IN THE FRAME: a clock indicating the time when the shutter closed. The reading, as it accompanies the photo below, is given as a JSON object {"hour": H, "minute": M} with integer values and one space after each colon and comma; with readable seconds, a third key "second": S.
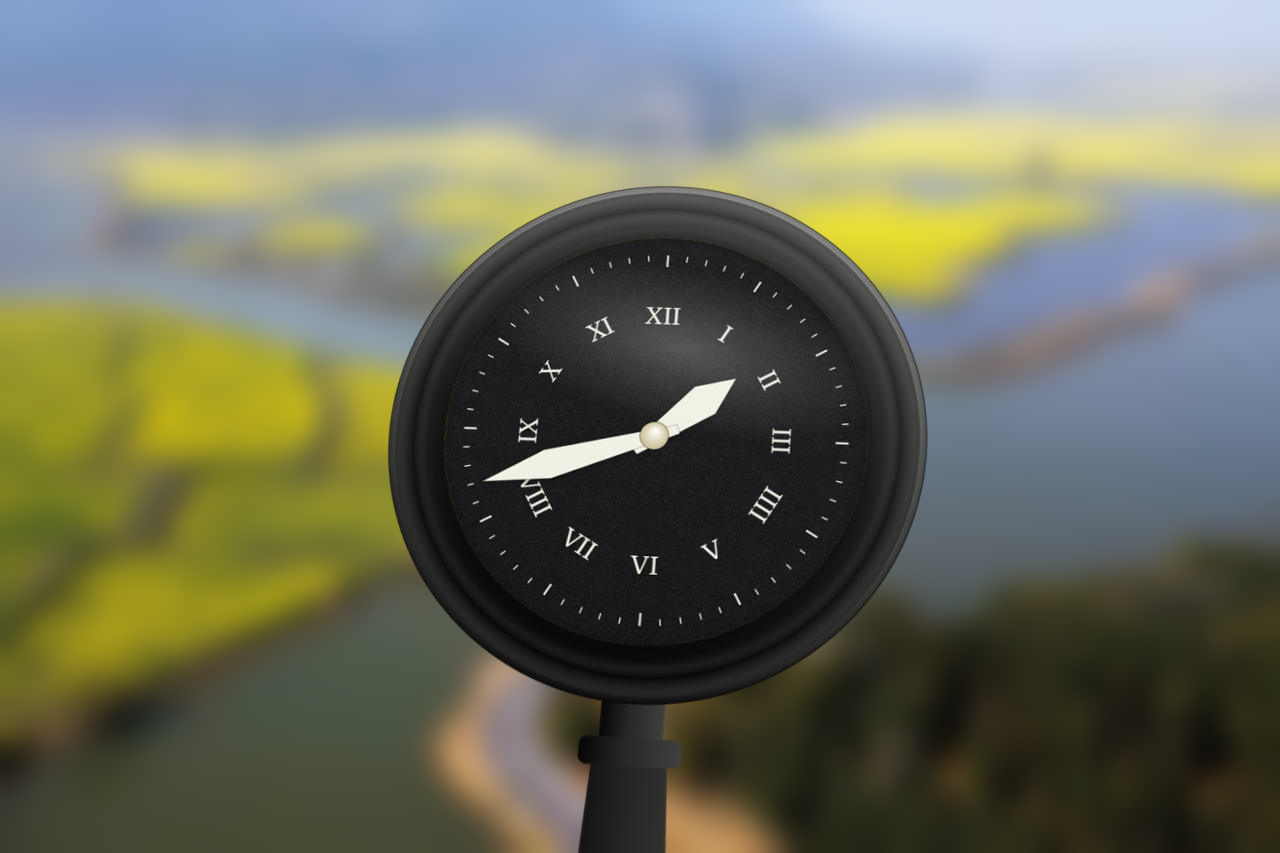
{"hour": 1, "minute": 42}
